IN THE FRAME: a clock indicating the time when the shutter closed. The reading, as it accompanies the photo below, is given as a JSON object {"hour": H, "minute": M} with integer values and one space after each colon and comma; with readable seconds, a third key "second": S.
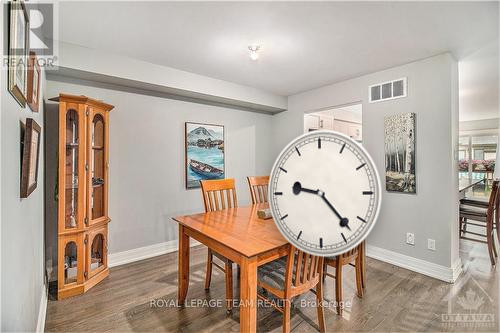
{"hour": 9, "minute": 23}
